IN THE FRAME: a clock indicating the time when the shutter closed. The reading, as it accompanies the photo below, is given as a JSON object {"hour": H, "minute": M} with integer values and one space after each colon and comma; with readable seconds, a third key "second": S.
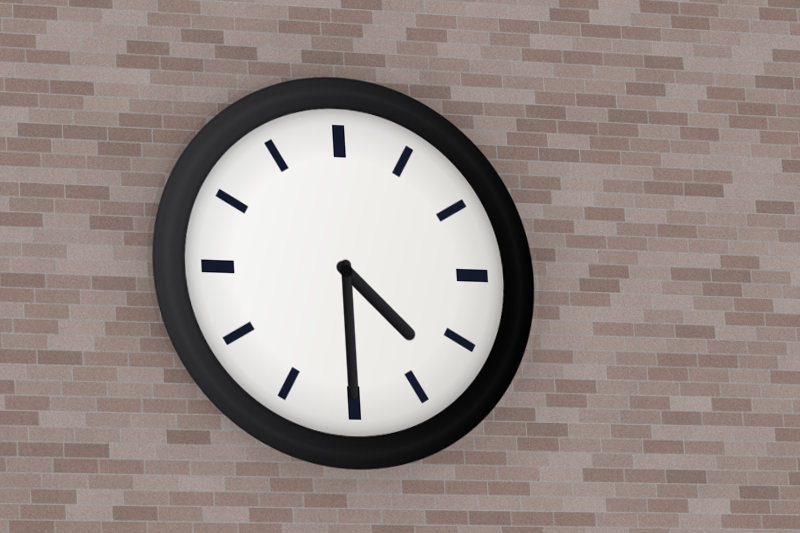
{"hour": 4, "minute": 30}
